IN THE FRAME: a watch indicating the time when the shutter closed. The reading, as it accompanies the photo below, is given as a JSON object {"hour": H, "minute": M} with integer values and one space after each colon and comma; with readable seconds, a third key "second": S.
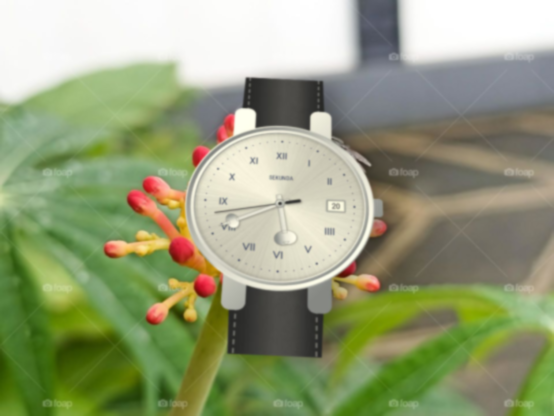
{"hour": 5, "minute": 40, "second": 43}
